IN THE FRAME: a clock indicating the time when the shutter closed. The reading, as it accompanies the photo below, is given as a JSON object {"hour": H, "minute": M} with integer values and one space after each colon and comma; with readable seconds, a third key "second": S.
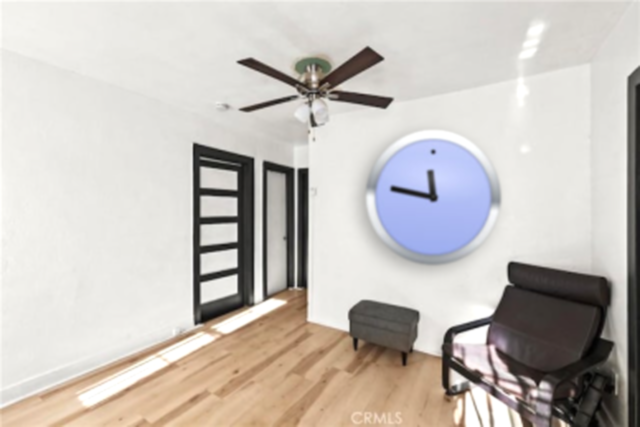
{"hour": 11, "minute": 47}
